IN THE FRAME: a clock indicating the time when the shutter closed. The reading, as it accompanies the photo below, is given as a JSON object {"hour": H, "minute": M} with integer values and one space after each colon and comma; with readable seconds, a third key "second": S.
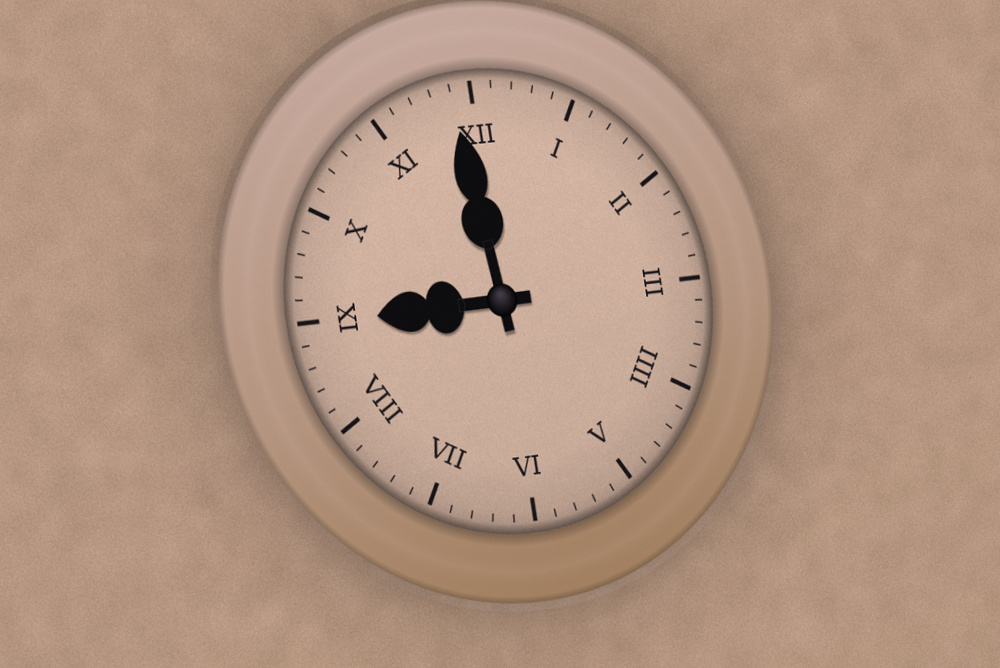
{"hour": 8, "minute": 59}
